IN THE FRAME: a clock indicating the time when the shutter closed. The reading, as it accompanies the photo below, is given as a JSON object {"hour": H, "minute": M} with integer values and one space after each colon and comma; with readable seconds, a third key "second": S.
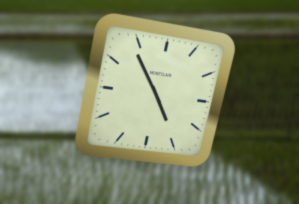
{"hour": 4, "minute": 54}
